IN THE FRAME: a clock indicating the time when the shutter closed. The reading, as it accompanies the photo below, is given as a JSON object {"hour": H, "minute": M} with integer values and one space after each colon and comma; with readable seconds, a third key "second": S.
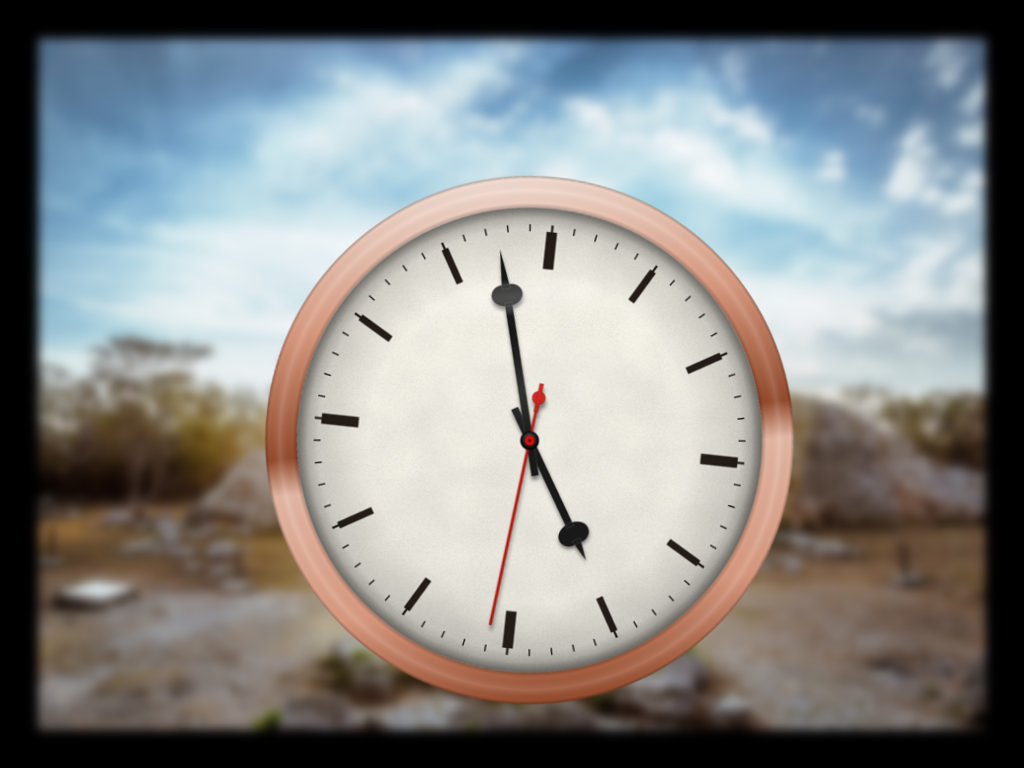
{"hour": 4, "minute": 57, "second": 31}
